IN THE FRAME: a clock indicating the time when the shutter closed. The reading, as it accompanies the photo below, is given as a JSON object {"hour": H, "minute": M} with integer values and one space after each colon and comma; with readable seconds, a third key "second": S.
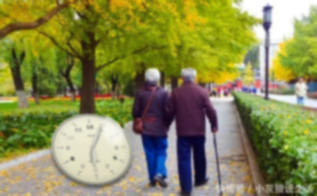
{"hour": 6, "minute": 4}
